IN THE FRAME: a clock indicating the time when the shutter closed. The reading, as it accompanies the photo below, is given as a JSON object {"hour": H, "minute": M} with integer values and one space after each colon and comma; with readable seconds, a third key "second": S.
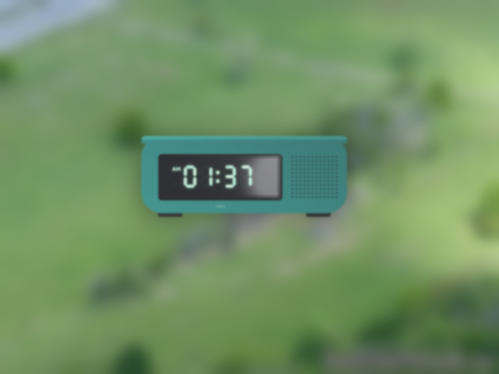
{"hour": 1, "minute": 37}
